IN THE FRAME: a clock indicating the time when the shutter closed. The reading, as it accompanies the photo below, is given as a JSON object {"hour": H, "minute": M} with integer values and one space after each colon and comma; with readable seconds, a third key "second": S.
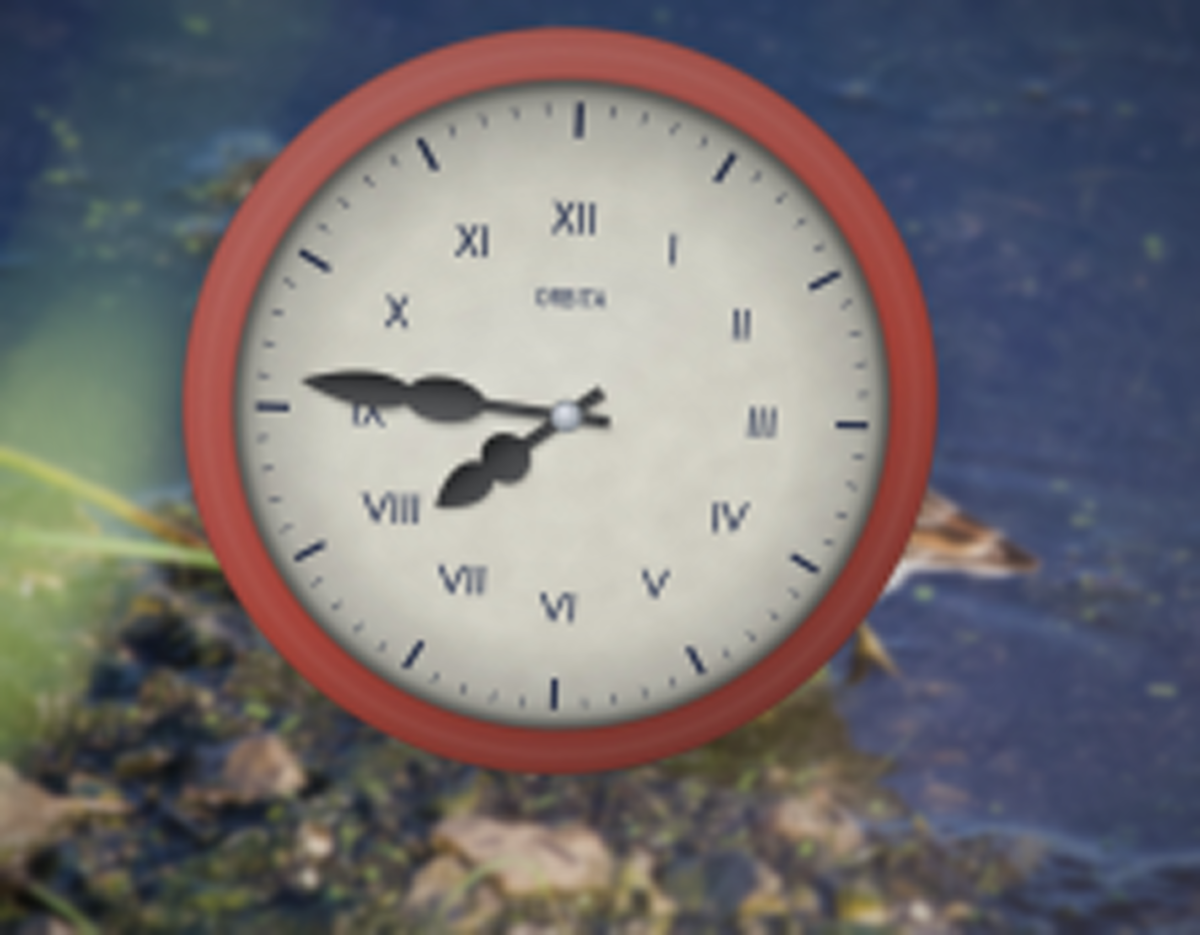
{"hour": 7, "minute": 46}
